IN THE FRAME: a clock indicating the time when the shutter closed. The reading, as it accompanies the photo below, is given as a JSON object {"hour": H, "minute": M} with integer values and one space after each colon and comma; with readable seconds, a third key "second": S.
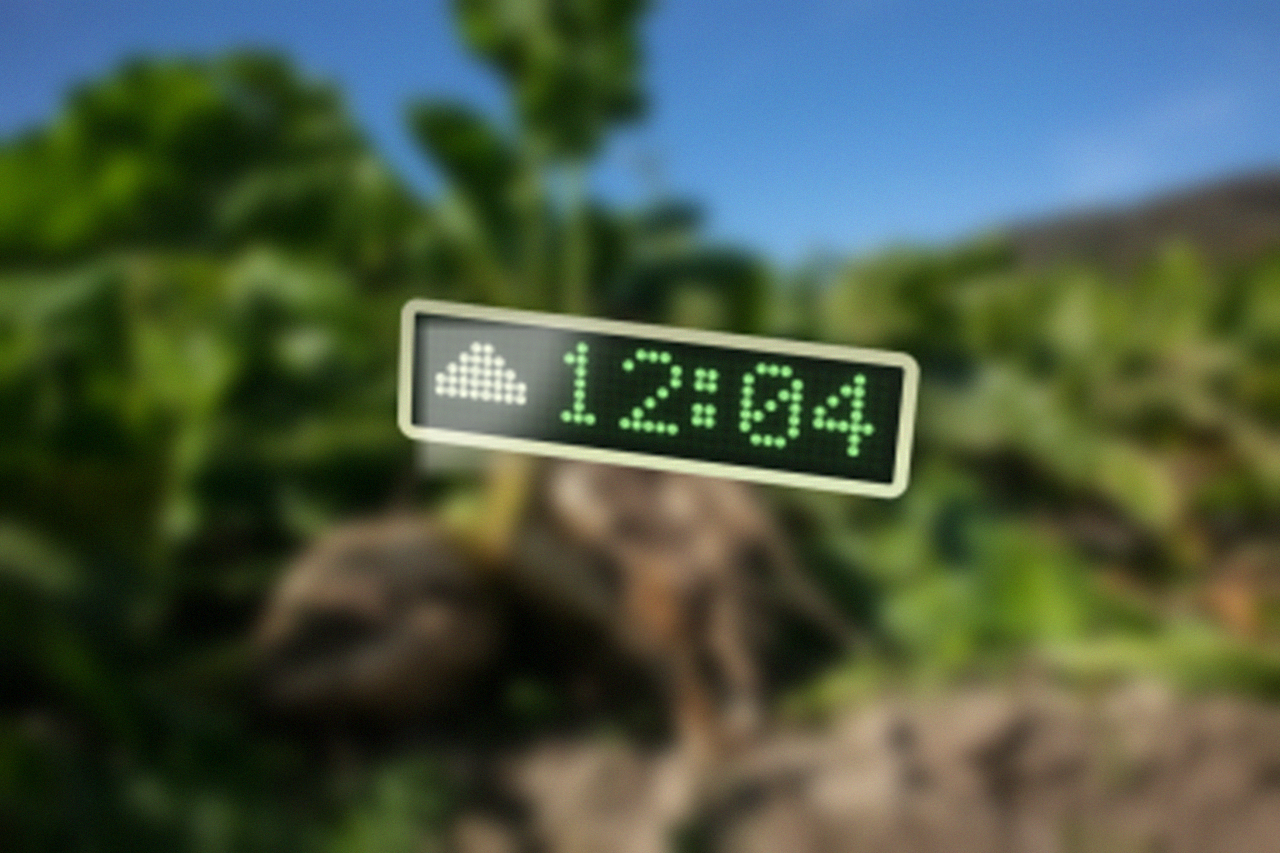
{"hour": 12, "minute": 4}
